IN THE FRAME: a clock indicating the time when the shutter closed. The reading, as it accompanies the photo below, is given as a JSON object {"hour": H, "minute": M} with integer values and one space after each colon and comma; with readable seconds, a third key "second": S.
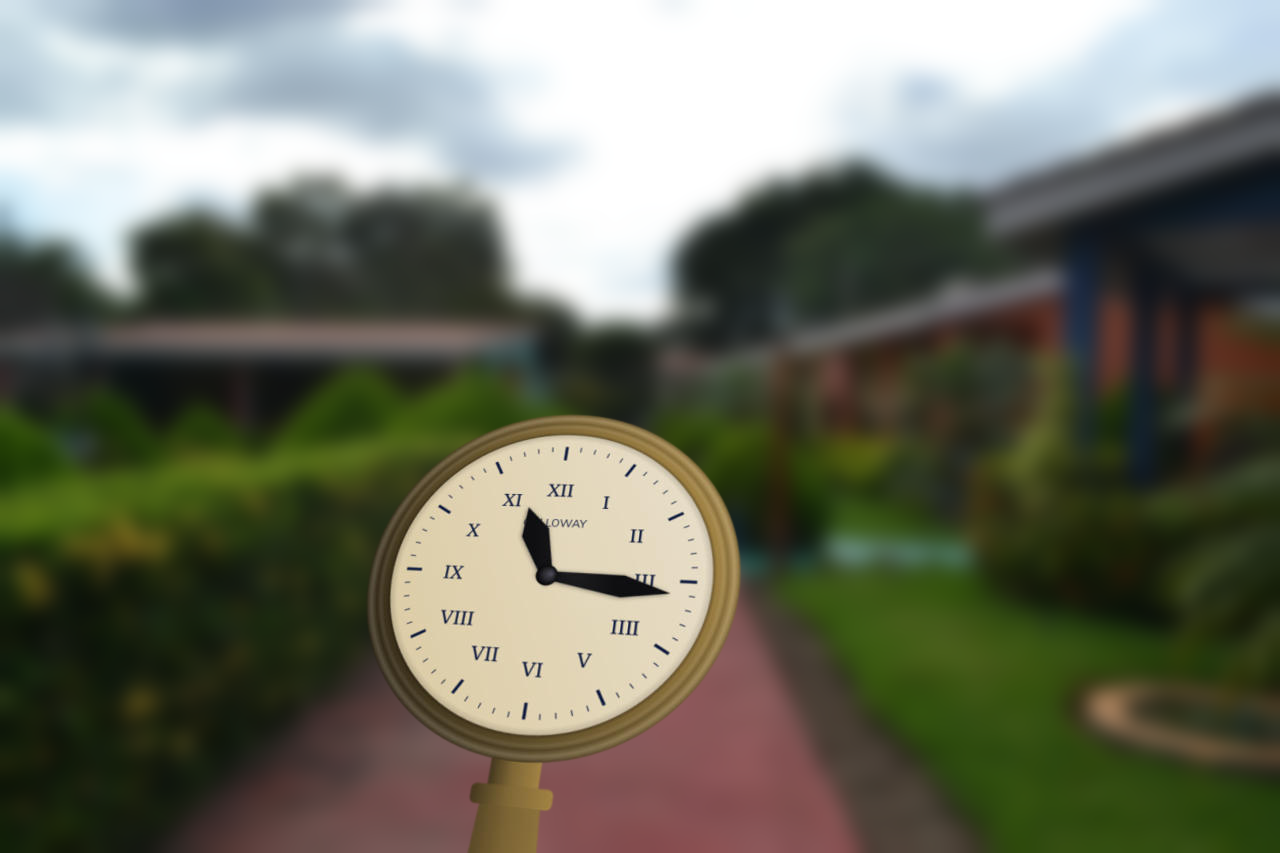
{"hour": 11, "minute": 16}
